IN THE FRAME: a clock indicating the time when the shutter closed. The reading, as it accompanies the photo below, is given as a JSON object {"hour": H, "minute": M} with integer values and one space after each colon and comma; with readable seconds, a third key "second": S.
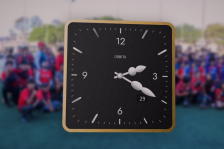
{"hour": 2, "minute": 20}
